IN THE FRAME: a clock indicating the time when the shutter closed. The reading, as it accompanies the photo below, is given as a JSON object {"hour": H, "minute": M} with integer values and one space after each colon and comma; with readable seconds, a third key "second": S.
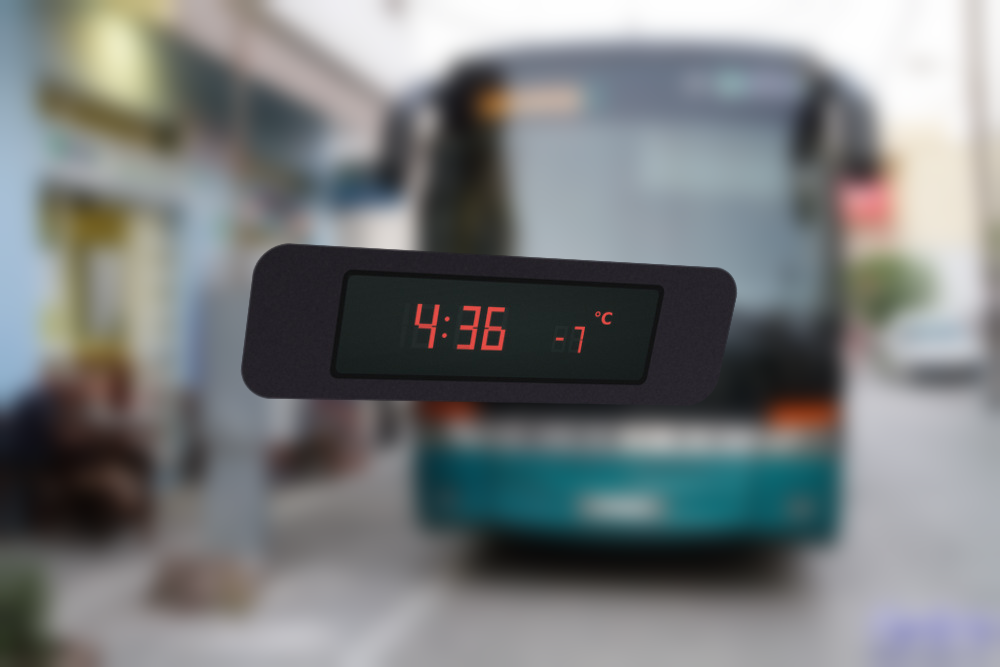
{"hour": 4, "minute": 36}
